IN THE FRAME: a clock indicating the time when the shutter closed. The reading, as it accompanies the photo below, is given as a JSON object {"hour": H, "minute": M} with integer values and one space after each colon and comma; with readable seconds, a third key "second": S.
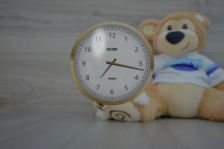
{"hour": 7, "minute": 17}
